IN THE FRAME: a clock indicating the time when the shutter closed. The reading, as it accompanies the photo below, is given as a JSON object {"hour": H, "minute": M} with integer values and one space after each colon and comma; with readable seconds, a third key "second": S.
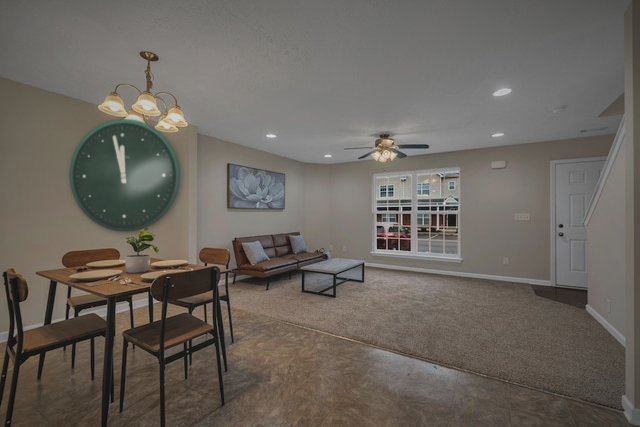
{"hour": 11, "minute": 58}
